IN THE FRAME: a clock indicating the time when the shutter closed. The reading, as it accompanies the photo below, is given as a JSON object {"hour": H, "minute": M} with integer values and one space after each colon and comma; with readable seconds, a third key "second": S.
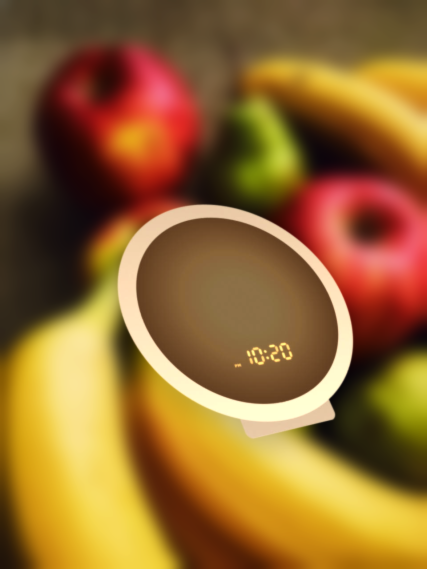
{"hour": 10, "minute": 20}
